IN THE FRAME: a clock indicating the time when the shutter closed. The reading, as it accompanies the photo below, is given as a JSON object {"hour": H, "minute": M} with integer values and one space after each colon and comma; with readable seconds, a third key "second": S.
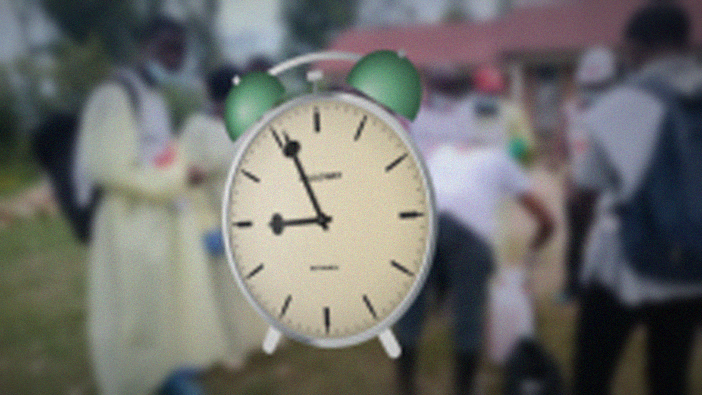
{"hour": 8, "minute": 56}
